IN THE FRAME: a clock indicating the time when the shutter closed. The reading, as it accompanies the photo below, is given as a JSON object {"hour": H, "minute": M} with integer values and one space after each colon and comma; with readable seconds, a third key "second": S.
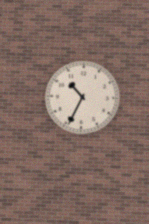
{"hour": 10, "minute": 34}
